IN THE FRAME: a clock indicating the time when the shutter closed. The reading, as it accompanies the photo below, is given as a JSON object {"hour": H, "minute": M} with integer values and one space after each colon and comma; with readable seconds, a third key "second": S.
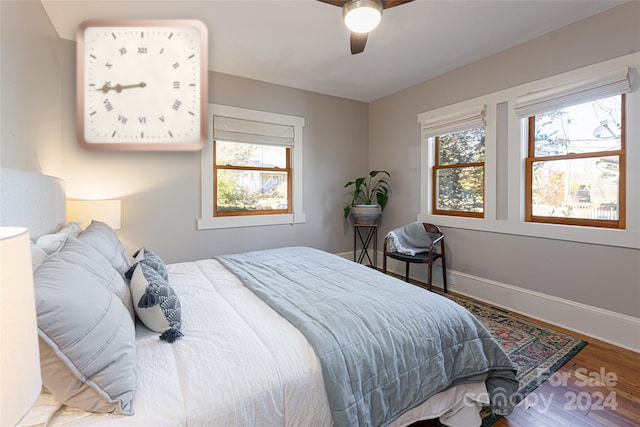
{"hour": 8, "minute": 44}
